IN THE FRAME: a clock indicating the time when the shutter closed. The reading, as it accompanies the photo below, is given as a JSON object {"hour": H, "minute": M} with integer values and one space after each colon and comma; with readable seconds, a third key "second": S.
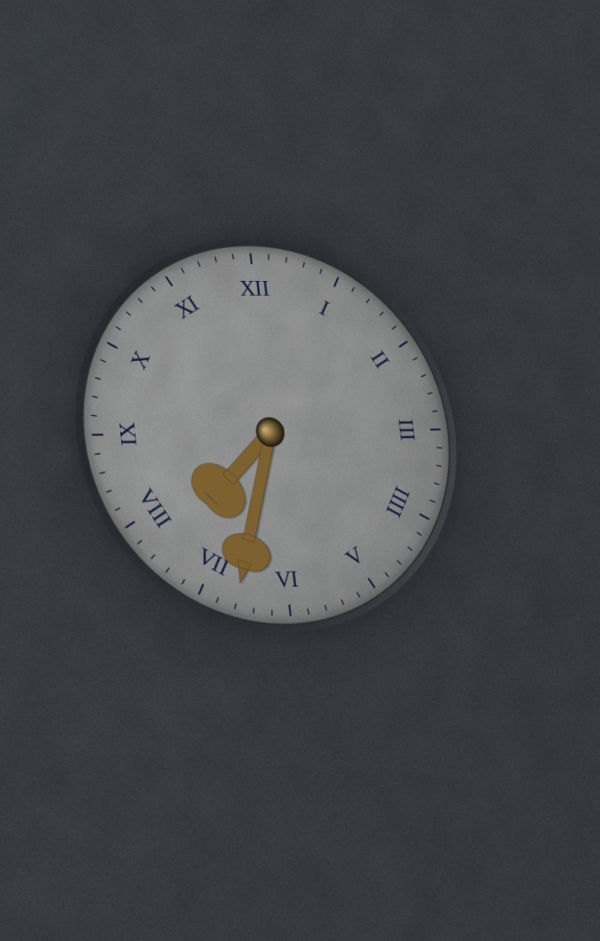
{"hour": 7, "minute": 33}
